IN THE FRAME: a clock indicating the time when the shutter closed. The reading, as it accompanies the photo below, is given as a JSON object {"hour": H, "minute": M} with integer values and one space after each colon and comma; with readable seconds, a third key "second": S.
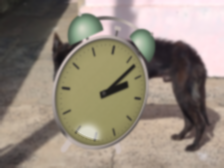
{"hour": 2, "minute": 7}
